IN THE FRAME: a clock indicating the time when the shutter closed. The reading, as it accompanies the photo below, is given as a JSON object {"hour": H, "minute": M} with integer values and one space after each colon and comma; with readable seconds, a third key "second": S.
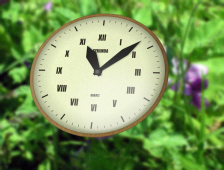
{"hour": 11, "minute": 8}
